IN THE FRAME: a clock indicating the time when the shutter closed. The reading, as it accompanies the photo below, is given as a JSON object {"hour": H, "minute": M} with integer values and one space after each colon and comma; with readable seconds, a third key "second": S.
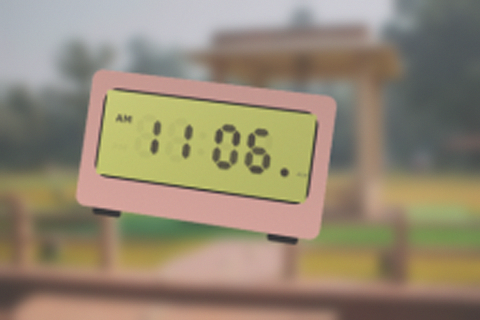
{"hour": 11, "minute": 6}
